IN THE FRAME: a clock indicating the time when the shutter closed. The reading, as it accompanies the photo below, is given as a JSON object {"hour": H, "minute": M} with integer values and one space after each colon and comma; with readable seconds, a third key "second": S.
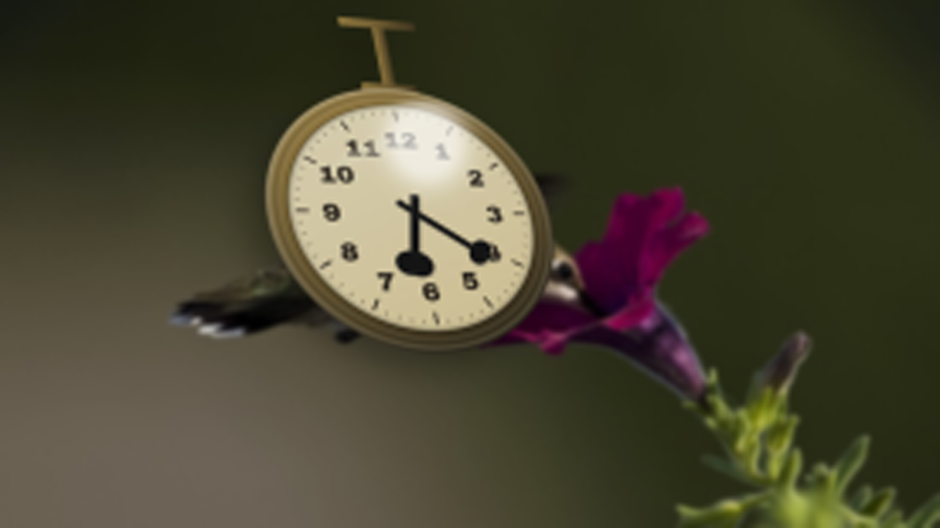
{"hour": 6, "minute": 21}
